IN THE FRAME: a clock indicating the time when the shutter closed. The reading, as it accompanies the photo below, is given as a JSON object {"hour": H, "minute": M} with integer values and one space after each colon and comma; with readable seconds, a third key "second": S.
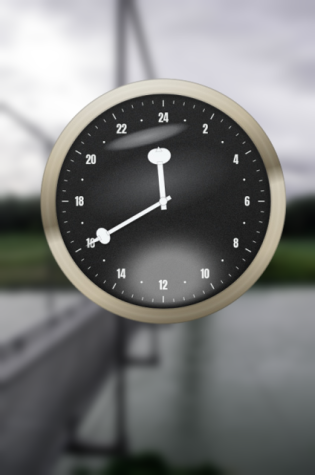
{"hour": 23, "minute": 40}
